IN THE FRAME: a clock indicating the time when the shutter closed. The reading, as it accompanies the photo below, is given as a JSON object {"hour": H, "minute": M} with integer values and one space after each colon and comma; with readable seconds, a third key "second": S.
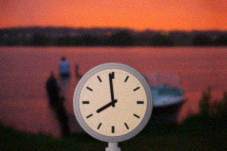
{"hour": 7, "minute": 59}
